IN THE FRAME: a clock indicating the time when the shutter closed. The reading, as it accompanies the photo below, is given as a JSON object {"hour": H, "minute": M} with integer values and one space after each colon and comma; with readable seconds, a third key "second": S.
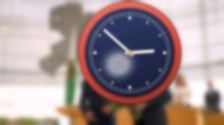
{"hour": 2, "minute": 52}
